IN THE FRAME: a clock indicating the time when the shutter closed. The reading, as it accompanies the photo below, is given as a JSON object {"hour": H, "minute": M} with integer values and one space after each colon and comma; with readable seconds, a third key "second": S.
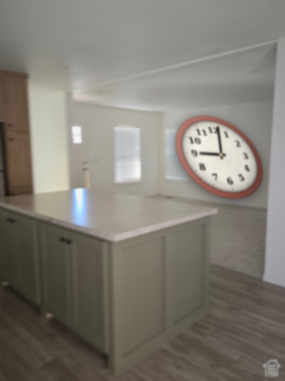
{"hour": 9, "minute": 2}
